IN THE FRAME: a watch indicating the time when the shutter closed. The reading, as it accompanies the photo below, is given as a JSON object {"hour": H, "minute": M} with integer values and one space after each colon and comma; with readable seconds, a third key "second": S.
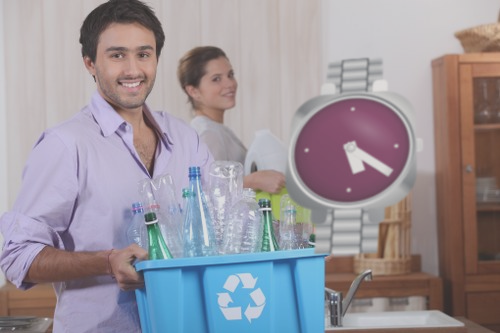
{"hour": 5, "minute": 21}
